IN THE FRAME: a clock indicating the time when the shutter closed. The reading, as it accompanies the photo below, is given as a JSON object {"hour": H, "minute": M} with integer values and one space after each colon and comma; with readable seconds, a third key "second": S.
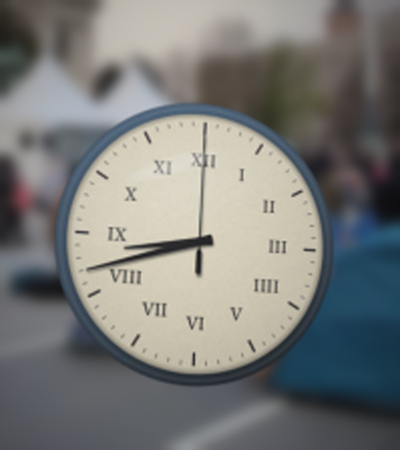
{"hour": 8, "minute": 42, "second": 0}
